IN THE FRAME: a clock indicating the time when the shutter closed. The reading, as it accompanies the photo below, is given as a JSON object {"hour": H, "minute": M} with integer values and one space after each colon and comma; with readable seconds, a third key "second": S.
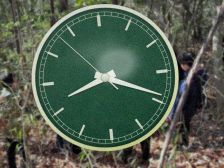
{"hour": 8, "minute": 18, "second": 53}
